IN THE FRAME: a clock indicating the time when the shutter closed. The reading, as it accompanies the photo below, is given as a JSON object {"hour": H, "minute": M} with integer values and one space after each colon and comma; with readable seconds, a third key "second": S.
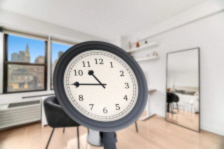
{"hour": 10, "minute": 45}
